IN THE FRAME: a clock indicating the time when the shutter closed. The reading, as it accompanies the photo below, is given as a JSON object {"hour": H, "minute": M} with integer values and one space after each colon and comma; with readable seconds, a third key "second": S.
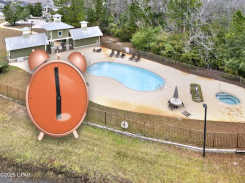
{"hour": 5, "minute": 59}
